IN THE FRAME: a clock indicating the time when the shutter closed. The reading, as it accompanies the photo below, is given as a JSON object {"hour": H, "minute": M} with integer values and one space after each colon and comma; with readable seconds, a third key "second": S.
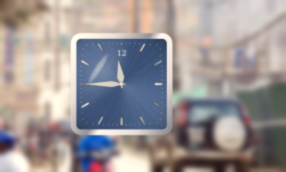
{"hour": 11, "minute": 45}
